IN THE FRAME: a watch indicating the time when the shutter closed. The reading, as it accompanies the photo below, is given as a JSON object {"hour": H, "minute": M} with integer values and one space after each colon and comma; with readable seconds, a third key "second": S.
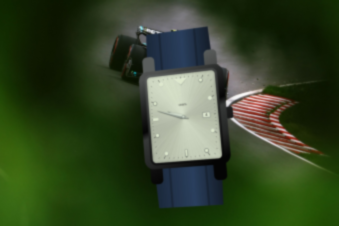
{"hour": 9, "minute": 48}
